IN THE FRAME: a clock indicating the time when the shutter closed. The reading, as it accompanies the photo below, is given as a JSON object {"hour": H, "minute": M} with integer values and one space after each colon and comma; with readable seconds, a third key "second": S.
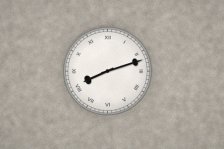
{"hour": 8, "minute": 12}
